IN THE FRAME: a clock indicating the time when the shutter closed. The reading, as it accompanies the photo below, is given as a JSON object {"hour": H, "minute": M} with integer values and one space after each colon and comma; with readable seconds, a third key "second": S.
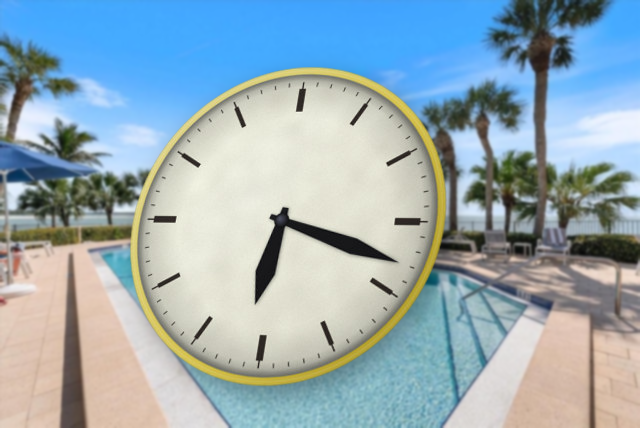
{"hour": 6, "minute": 18}
